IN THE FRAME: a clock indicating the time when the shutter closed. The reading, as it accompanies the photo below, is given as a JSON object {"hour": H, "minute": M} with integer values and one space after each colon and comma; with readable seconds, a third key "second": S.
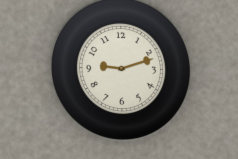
{"hour": 9, "minute": 12}
